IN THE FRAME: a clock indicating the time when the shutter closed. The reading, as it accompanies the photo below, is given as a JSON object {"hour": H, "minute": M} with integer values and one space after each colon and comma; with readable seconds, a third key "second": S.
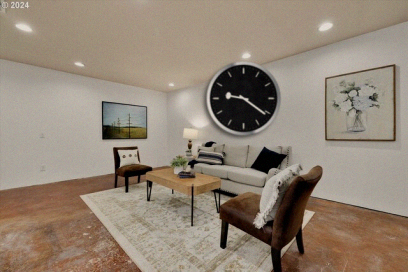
{"hour": 9, "minute": 21}
